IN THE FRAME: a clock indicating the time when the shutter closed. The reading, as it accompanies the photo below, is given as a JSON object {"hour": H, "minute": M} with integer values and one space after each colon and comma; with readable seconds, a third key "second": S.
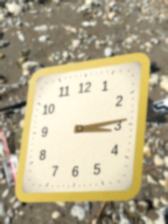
{"hour": 3, "minute": 14}
